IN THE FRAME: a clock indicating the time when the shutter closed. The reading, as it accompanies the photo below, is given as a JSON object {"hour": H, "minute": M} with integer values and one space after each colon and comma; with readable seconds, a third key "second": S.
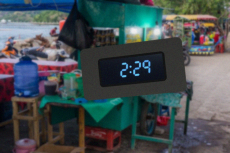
{"hour": 2, "minute": 29}
